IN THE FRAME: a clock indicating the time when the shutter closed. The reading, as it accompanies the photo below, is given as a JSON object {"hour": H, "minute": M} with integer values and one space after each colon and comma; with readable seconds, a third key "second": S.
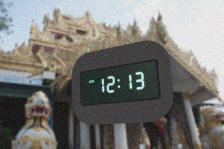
{"hour": 12, "minute": 13}
